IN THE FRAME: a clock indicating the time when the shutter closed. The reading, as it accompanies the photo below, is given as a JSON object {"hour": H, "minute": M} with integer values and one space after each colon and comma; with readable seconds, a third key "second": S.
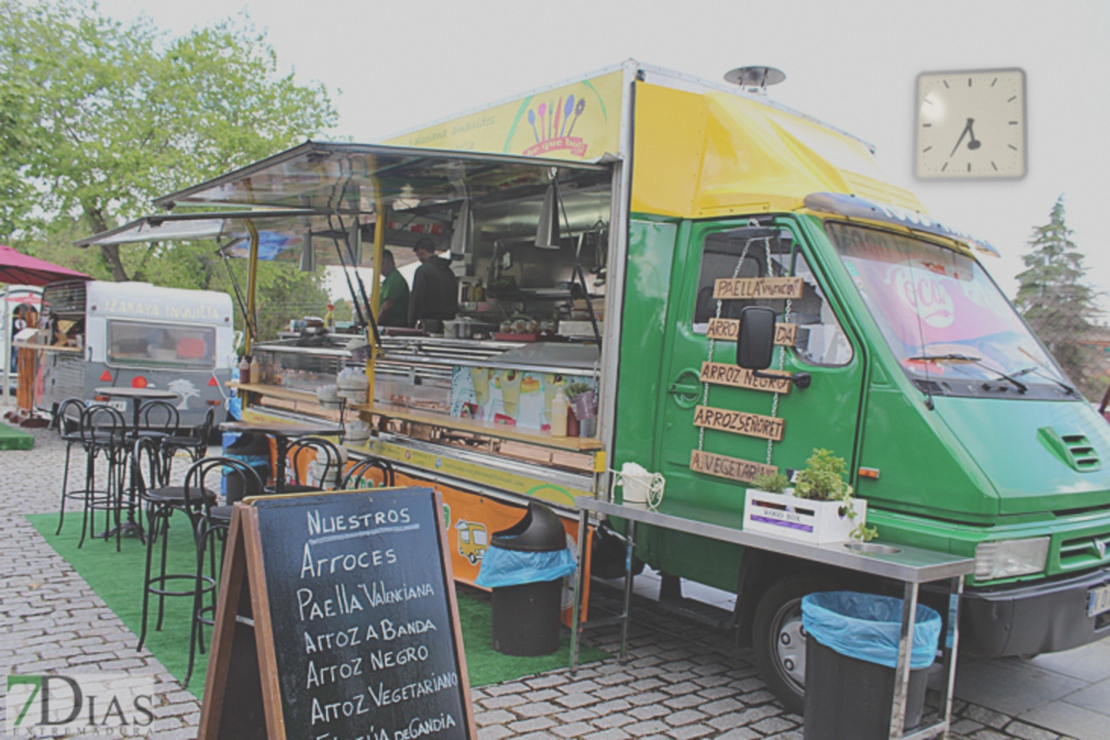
{"hour": 5, "minute": 35}
